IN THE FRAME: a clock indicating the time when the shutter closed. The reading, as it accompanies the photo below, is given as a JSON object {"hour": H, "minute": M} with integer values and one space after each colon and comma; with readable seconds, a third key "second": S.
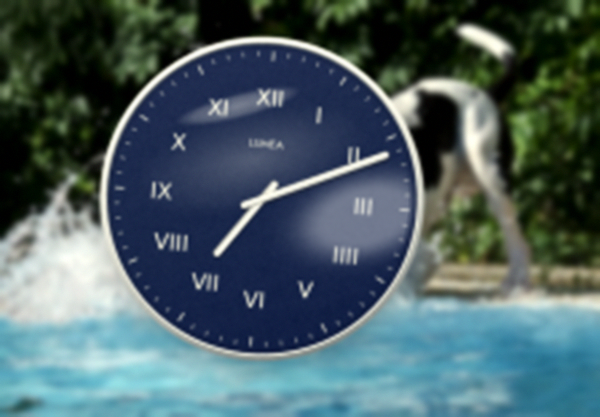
{"hour": 7, "minute": 11}
